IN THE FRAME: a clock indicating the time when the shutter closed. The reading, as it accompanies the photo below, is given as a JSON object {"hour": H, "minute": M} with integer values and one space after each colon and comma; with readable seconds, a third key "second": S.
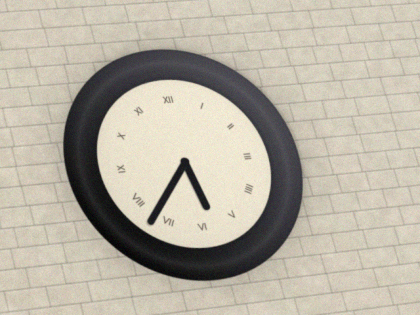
{"hour": 5, "minute": 37}
